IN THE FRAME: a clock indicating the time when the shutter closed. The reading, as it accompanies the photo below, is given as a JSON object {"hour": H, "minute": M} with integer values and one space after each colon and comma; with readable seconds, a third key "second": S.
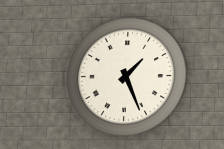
{"hour": 1, "minute": 26}
